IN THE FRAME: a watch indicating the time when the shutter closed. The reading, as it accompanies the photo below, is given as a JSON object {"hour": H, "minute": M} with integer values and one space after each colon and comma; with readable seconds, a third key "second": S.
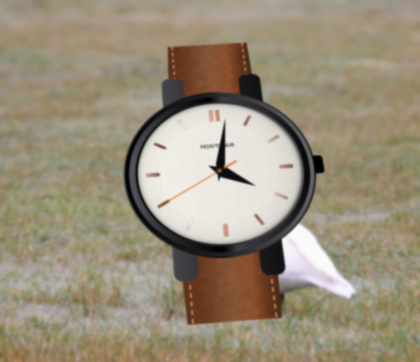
{"hour": 4, "minute": 1, "second": 40}
